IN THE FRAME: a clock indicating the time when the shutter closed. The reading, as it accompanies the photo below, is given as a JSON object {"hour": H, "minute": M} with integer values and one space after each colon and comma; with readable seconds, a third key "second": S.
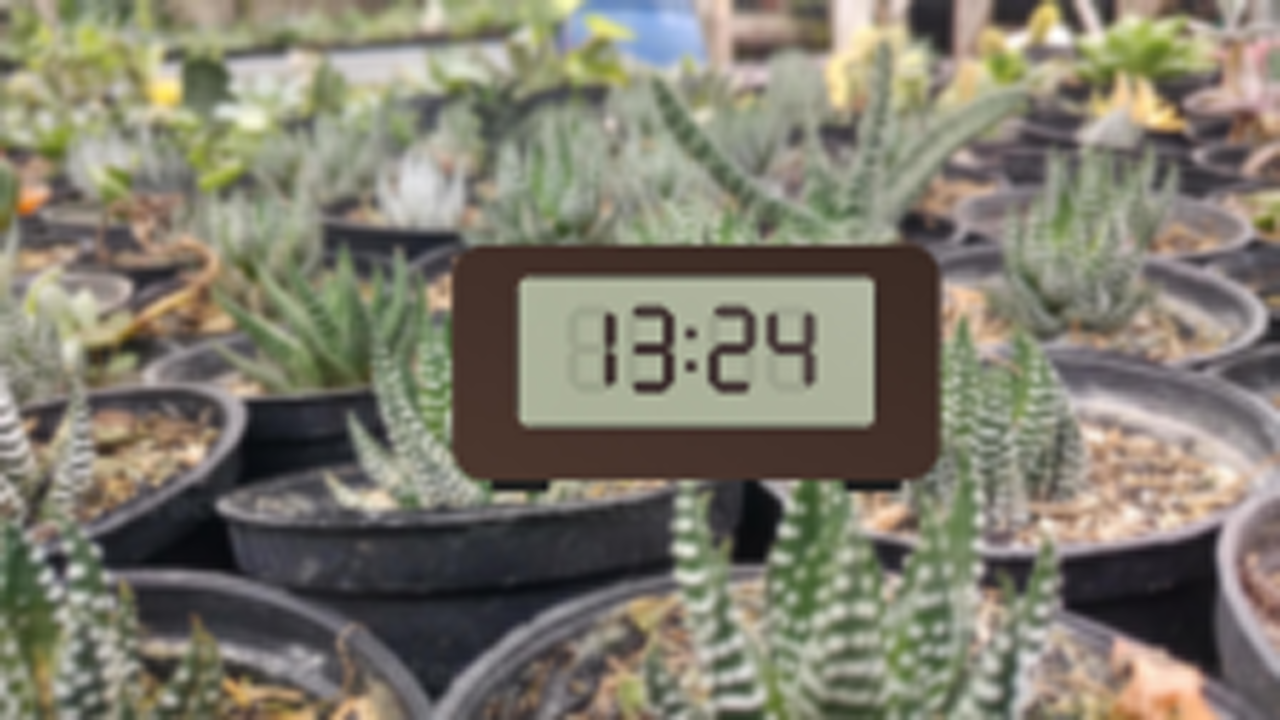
{"hour": 13, "minute": 24}
